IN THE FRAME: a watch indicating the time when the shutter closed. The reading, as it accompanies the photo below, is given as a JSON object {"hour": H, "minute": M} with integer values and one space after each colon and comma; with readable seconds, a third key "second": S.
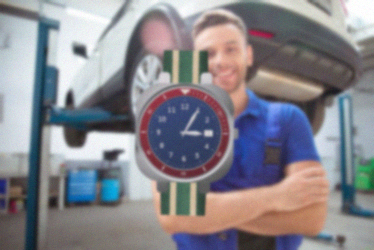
{"hour": 3, "minute": 5}
